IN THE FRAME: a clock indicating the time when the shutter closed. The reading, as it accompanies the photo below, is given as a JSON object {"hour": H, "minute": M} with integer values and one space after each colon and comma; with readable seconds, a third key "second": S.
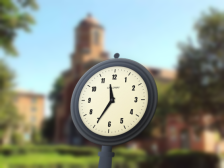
{"hour": 11, "minute": 35}
